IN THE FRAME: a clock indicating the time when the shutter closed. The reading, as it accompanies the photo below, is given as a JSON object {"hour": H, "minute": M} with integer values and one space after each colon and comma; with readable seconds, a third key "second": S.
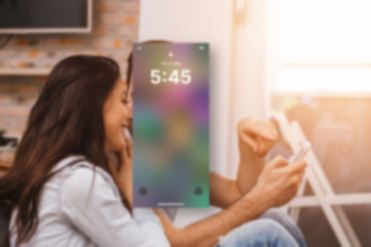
{"hour": 5, "minute": 45}
